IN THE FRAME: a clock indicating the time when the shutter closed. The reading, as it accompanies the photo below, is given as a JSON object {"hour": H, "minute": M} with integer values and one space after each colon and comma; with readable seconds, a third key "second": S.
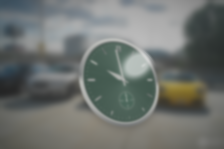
{"hour": 9, "minute": 59}
